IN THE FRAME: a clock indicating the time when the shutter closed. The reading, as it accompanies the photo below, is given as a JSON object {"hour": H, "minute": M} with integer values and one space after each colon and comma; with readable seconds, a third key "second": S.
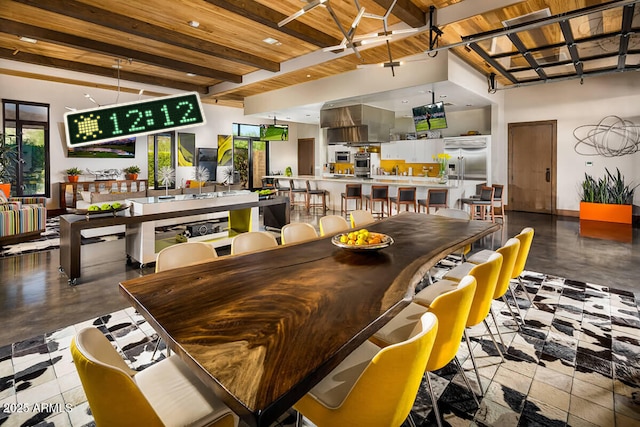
{"hour": 12, "minute": 12}
